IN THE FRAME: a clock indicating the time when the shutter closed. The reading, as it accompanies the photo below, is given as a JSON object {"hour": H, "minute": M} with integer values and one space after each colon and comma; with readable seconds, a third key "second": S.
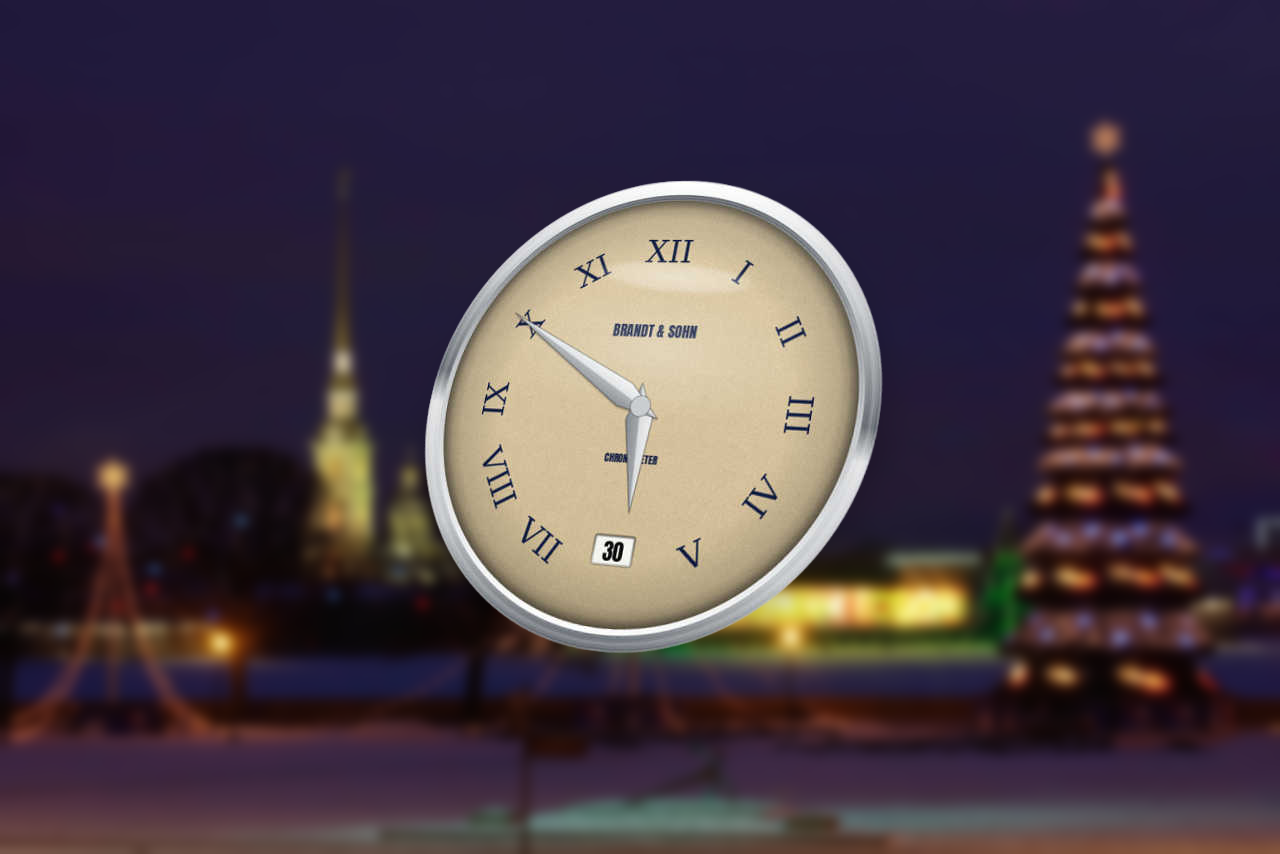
{"hour": 5, "minute": 50}
